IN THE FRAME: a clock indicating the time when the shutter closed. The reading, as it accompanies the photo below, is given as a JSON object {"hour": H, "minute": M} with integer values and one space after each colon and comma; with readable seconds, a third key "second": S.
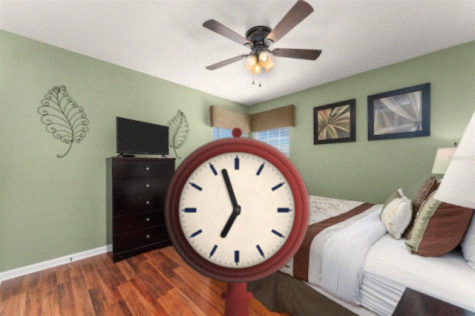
{"hour": 6, "minute": 57}
